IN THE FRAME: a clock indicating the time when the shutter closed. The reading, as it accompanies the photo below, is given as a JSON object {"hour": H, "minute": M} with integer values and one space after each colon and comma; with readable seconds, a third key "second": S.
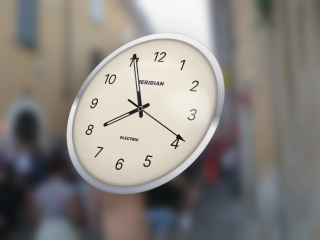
{"hour": 7, "minute": 55, "second": 19}
